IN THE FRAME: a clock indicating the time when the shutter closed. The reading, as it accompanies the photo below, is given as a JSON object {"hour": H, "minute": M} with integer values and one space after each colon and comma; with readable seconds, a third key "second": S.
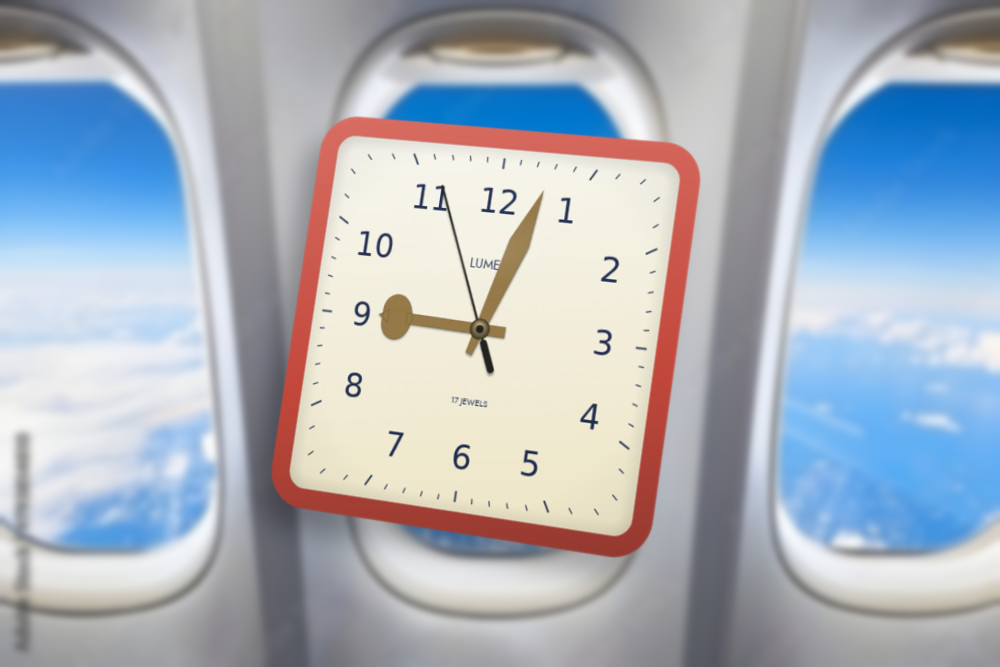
{"hour": 9, "minute": 2, "second": 56}
